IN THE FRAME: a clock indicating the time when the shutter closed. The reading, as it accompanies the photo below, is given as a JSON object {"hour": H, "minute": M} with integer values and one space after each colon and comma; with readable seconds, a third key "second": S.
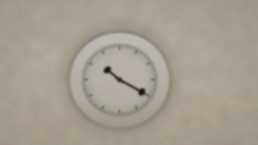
{"hour": 10, "minute": 20}
